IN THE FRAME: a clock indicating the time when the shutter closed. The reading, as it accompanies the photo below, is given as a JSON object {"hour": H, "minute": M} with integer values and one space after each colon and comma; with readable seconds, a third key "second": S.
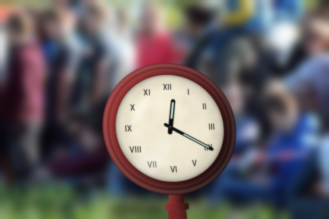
{"hour": 12, "minute": 20}
